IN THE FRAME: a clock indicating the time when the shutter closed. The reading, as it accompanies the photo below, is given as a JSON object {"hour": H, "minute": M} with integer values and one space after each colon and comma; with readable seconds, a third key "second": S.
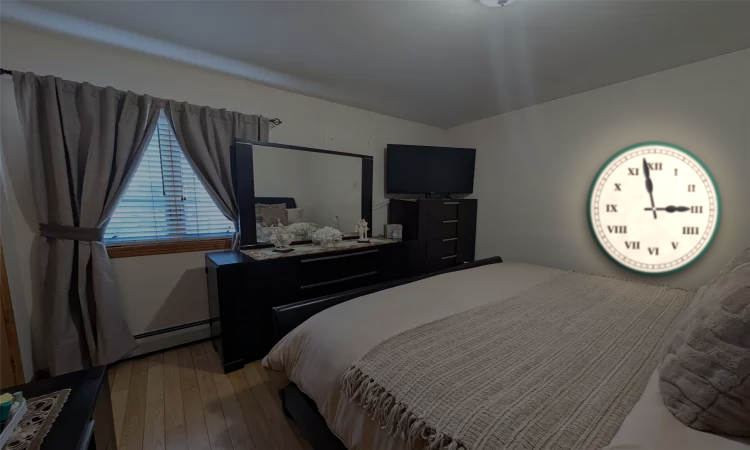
{"hour": 2, "minute": 58}
